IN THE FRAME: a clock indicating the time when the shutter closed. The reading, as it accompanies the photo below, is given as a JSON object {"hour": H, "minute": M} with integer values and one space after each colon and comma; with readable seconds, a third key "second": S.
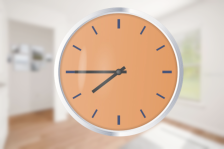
{"hour": 7, "minute": 45}
